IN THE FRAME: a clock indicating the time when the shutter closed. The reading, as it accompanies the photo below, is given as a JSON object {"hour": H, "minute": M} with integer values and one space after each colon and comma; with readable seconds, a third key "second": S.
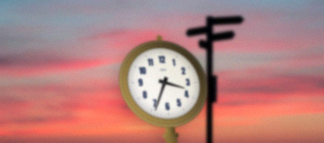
{"hour": 3, "minute": 34}
